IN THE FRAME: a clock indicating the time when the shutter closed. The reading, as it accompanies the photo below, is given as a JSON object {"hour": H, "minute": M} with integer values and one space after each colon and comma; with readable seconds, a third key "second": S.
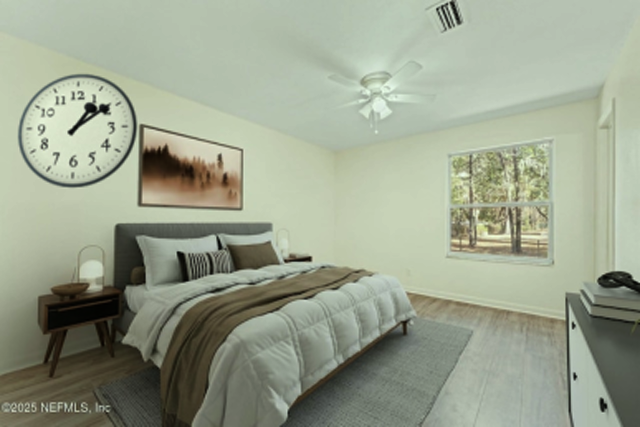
{"hour": 1, "minute": 9}
